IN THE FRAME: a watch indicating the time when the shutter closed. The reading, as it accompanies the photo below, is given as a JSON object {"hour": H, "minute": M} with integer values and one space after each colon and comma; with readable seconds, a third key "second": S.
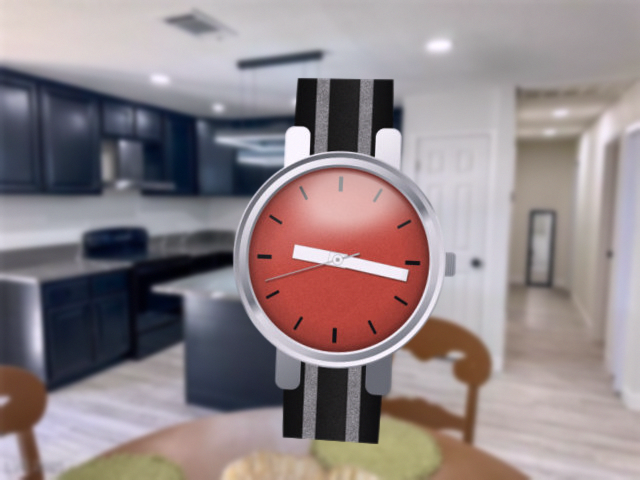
{"hour": 9, "minute": 16, "second": 42}
